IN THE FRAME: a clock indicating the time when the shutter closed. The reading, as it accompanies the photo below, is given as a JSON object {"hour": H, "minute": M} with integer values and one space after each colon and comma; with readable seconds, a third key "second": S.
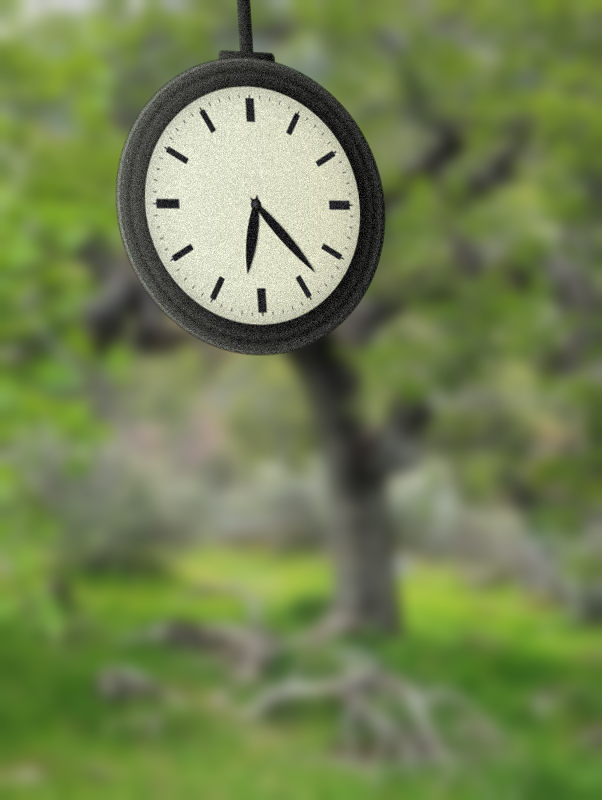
{"hour": 6, "minute": 23}
